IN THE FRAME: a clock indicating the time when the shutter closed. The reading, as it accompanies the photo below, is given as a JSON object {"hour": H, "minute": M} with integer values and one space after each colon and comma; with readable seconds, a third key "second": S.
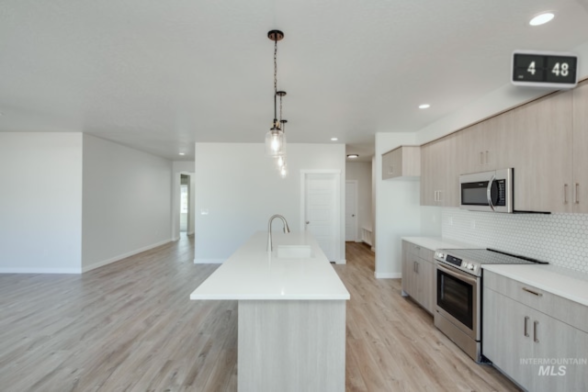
{"hour": 4, "minute": 48}
